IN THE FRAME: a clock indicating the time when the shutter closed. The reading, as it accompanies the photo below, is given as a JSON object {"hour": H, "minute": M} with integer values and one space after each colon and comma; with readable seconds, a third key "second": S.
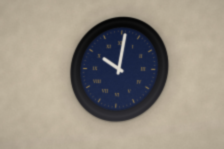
{"hour": 10, "minute": 1}
